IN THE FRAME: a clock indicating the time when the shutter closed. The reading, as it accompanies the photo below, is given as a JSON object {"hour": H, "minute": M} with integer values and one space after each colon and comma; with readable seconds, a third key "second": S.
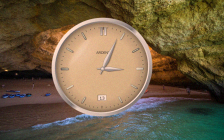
{"hour": 3, "minute": 4}
